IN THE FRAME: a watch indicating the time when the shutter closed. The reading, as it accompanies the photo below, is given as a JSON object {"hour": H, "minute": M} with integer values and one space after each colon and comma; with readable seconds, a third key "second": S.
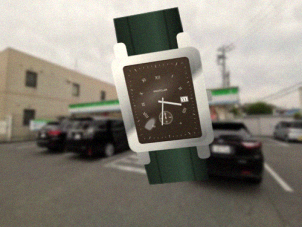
{"hour": 3, "minute": 32}
